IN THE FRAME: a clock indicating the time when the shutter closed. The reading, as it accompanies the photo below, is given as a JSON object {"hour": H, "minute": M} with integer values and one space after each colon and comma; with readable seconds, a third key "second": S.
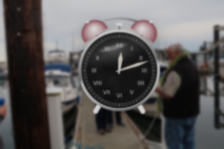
{"hour": 12, "minute": 12}
